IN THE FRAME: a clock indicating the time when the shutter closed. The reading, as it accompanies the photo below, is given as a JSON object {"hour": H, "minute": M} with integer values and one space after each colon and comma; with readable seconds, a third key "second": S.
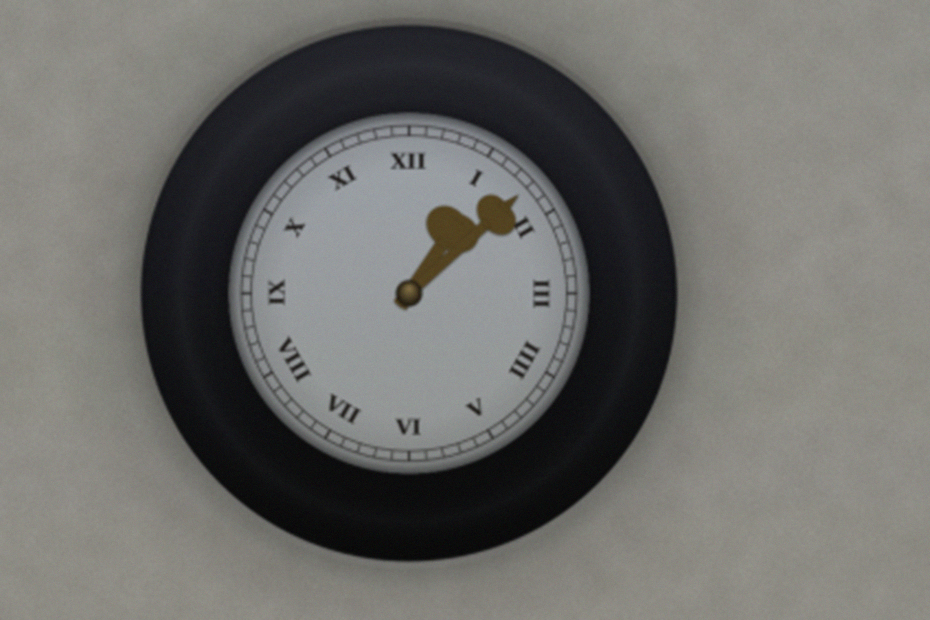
{"hour": 1, "minute": 8}
